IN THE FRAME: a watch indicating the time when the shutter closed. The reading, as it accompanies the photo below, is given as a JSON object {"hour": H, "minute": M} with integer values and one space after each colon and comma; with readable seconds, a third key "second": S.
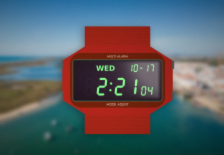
{"hour": 2, "minute": 21, "second": 4}
